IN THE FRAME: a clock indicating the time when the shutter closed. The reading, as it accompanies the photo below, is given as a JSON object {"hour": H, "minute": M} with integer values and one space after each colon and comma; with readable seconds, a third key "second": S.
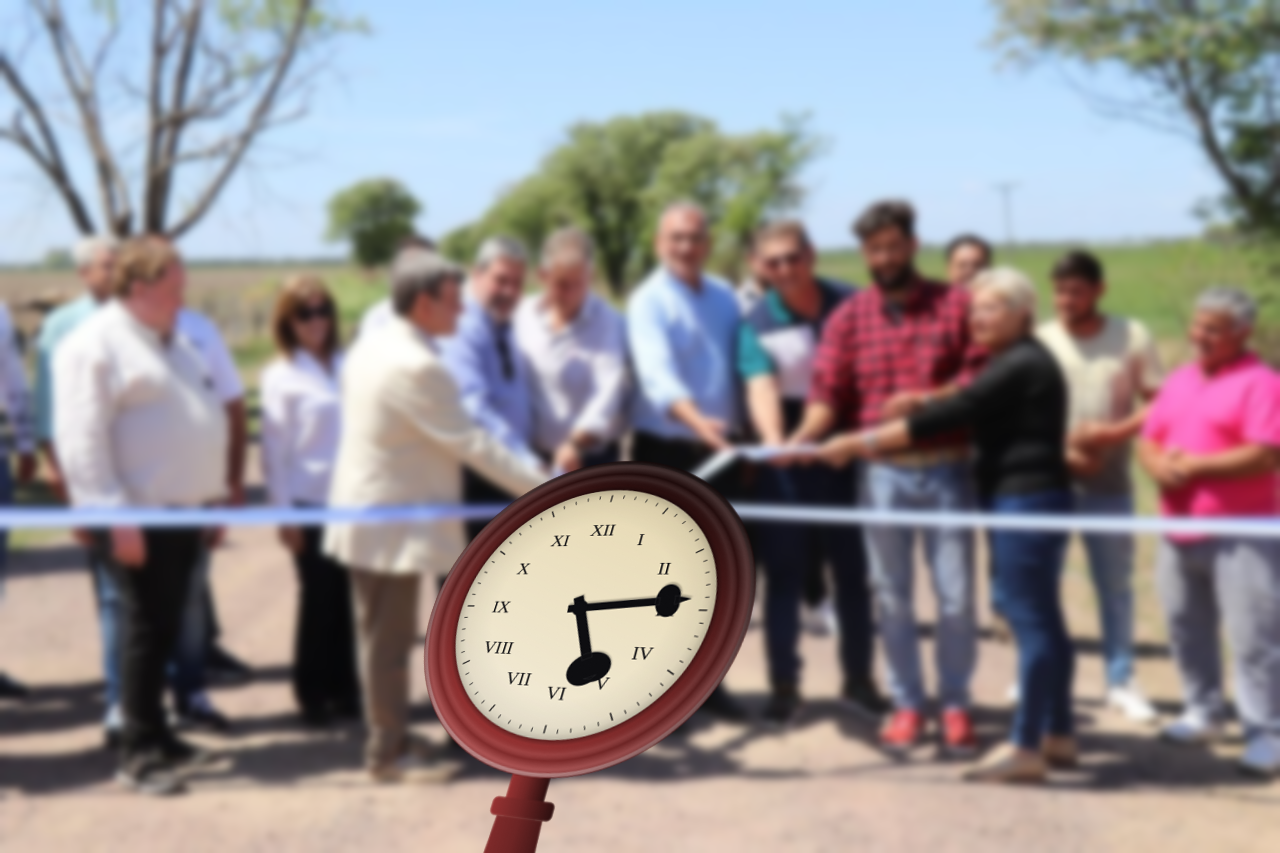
{"hour": 5, "minute": 14}
